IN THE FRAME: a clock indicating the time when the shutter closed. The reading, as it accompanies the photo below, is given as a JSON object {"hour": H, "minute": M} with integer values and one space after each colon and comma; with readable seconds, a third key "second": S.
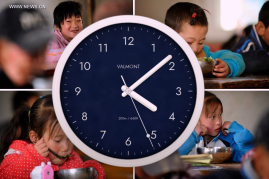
{"hour": 4, "minute": 8, "second": 26}
